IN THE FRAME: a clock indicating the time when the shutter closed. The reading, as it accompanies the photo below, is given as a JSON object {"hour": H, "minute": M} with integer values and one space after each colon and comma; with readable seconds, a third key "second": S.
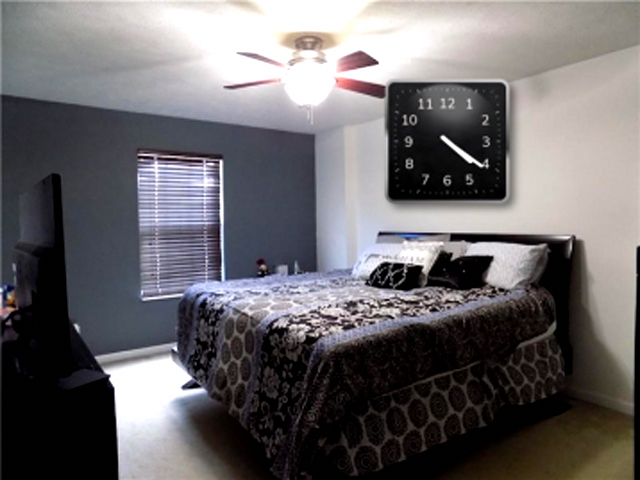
{"hour": 4, "minute": 21}
